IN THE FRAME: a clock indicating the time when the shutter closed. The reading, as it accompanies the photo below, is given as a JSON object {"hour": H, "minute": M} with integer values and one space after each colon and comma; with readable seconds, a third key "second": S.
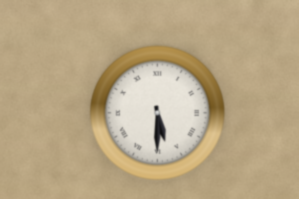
{"hour": 5, "minute": 30}
